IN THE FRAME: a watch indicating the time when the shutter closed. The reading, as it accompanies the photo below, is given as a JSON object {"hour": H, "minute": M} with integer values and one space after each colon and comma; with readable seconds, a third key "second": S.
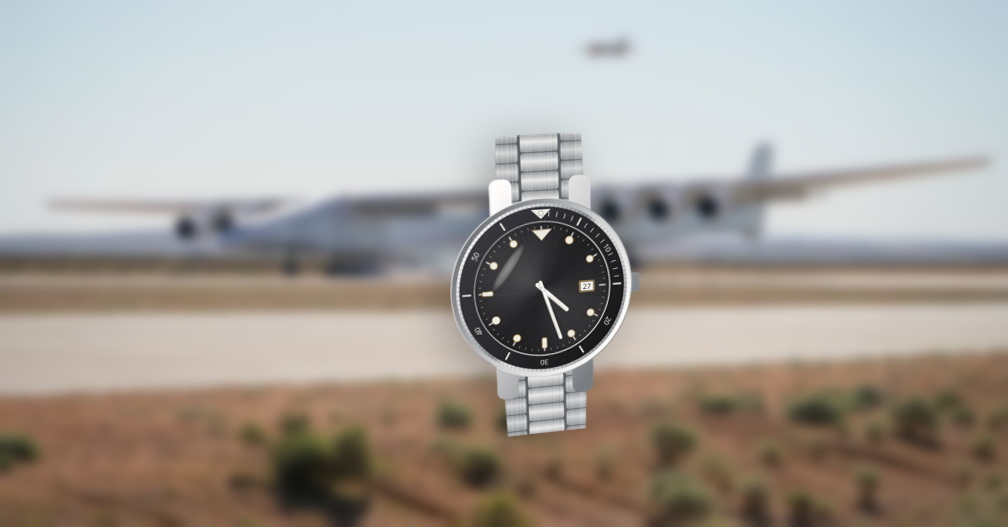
{"hour": 4, "minute": 27}
